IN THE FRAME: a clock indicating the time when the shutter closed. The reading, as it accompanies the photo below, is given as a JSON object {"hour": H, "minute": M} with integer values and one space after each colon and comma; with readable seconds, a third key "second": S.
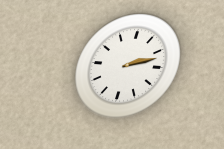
{"hour": 2, "minute": 12}
